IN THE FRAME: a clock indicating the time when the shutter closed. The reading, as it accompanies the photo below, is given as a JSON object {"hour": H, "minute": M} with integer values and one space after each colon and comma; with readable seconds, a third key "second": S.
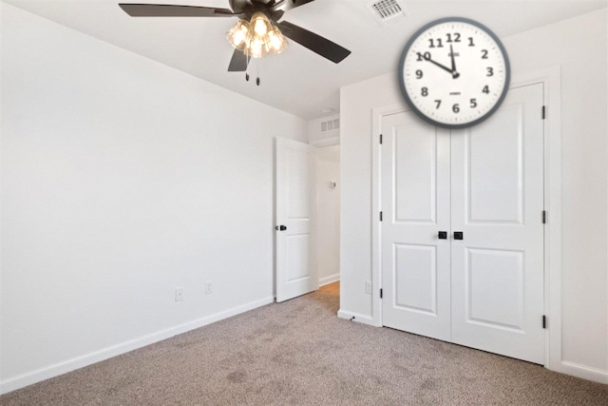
{"hour": 11, "minute": 50}
